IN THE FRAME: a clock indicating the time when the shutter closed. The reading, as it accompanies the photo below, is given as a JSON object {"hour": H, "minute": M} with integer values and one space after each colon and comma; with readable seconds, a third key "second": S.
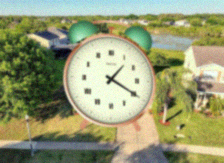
{"hour": 1, "minute": 20}
